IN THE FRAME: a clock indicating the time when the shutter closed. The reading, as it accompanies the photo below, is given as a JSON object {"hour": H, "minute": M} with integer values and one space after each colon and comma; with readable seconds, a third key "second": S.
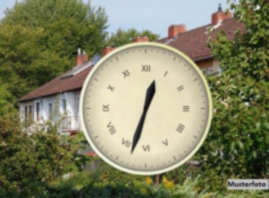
{"hour": 12, "minute": 33}
